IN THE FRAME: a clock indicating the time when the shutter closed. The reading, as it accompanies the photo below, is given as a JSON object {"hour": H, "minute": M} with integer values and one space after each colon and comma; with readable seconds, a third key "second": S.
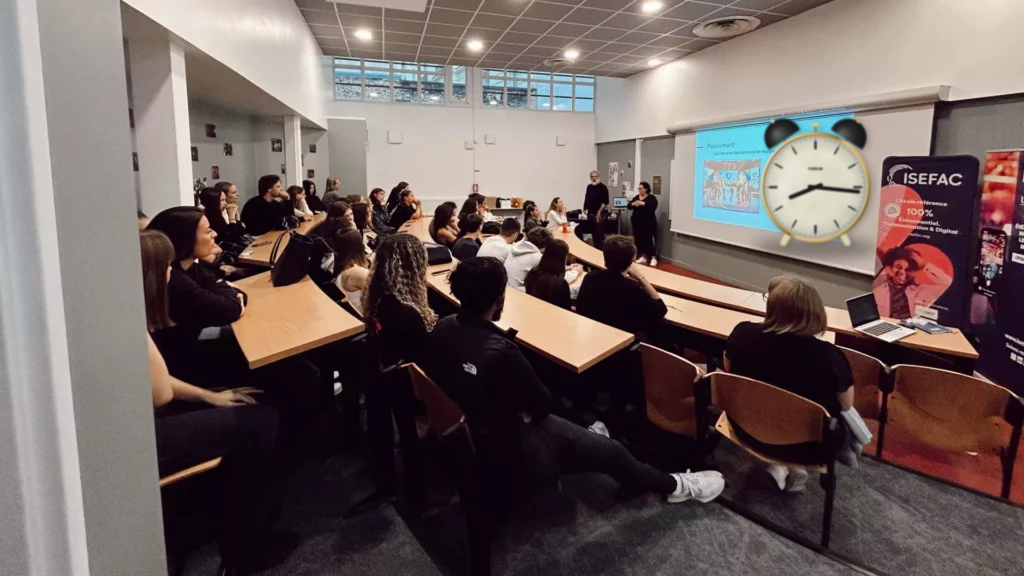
{"hour": 8, "minute": 16}
